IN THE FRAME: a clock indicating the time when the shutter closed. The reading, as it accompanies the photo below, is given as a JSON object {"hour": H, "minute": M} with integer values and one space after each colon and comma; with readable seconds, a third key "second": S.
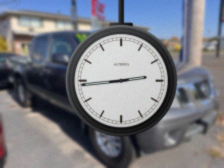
{"hour": 2, "minute": 44}
